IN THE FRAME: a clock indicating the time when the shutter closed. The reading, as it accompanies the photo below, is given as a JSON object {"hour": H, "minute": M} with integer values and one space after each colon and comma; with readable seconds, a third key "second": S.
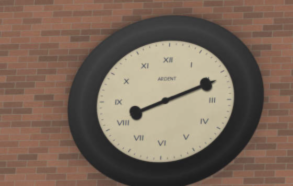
{"hour": 8, "minute": 11}
